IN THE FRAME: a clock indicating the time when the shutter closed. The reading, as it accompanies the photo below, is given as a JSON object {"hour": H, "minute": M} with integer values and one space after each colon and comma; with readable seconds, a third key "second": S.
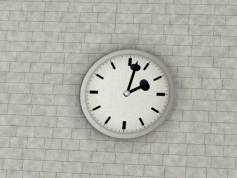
{"hour": 2, "minute": 2}
